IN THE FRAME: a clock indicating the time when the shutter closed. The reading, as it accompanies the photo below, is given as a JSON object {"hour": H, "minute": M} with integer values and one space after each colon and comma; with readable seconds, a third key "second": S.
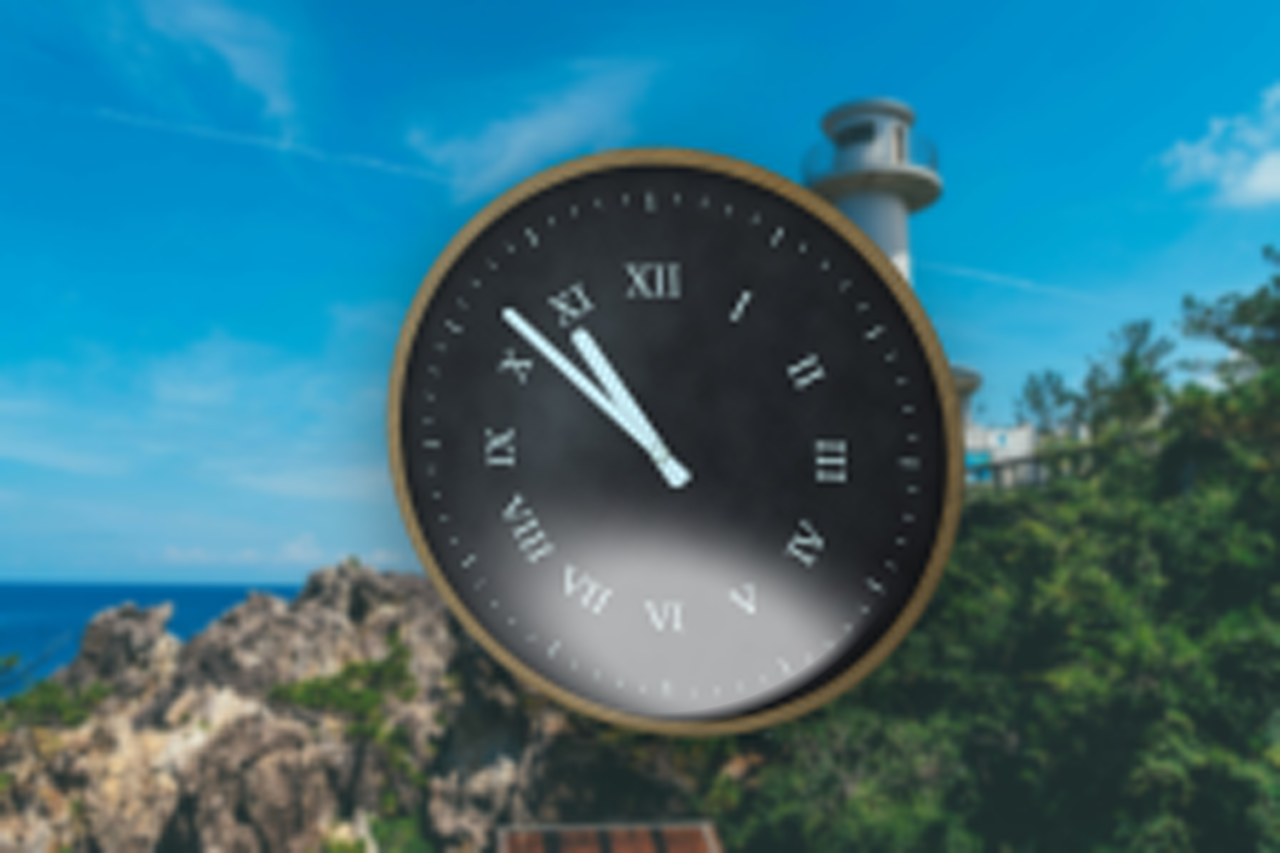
{"hour": 10, "minute": 52}
